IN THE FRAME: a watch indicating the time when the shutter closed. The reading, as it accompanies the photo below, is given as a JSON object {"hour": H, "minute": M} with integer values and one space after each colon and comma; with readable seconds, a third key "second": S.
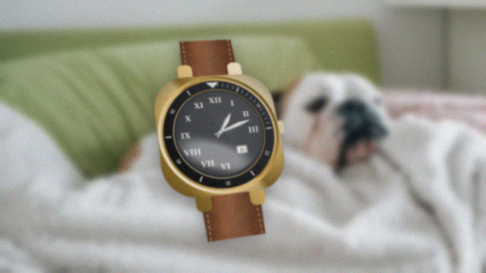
{"hour": 1, "minute": 12}
